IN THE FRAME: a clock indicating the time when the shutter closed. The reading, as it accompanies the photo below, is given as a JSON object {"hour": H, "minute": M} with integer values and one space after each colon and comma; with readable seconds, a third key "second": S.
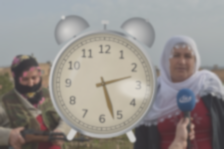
{"hour": 2, "minute": 27}
